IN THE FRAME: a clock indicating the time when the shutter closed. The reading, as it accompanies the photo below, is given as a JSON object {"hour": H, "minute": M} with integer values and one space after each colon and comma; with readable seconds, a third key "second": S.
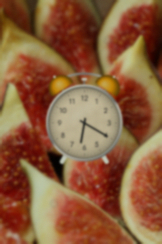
{"hour": 6, "minute": 20}
